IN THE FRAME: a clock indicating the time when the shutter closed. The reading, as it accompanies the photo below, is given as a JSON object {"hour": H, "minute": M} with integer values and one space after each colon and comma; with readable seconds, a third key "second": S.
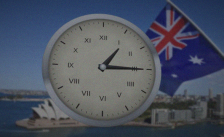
{"hour": 1, "minute": 15}
